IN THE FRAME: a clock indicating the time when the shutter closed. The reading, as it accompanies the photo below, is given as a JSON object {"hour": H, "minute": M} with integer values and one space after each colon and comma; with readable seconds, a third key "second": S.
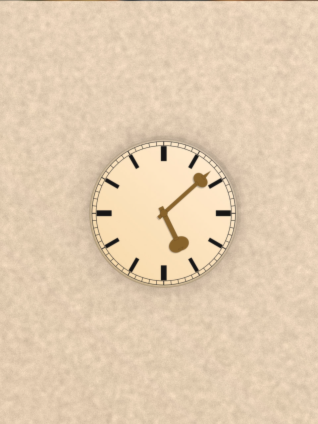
{"hour": 5, "minute": 8}
